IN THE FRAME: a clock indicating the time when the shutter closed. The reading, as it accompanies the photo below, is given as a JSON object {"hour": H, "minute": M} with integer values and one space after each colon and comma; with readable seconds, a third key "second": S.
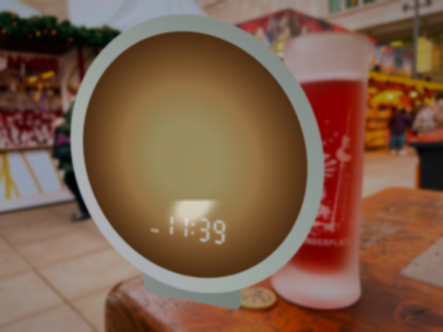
{"hour": 11, "minute": 39}
